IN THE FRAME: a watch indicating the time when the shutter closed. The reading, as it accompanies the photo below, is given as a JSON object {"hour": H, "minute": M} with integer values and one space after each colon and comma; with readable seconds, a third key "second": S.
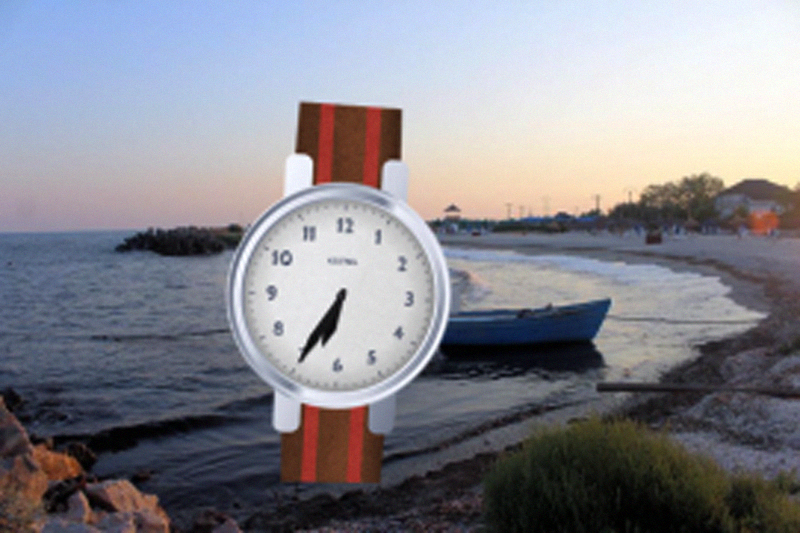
{"hour": 6, "minute": 35}
